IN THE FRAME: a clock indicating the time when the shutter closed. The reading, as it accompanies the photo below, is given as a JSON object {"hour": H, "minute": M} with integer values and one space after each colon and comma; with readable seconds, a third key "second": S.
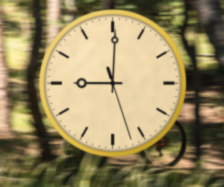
{"hour": 9, "minute": 0, "second": 27}
